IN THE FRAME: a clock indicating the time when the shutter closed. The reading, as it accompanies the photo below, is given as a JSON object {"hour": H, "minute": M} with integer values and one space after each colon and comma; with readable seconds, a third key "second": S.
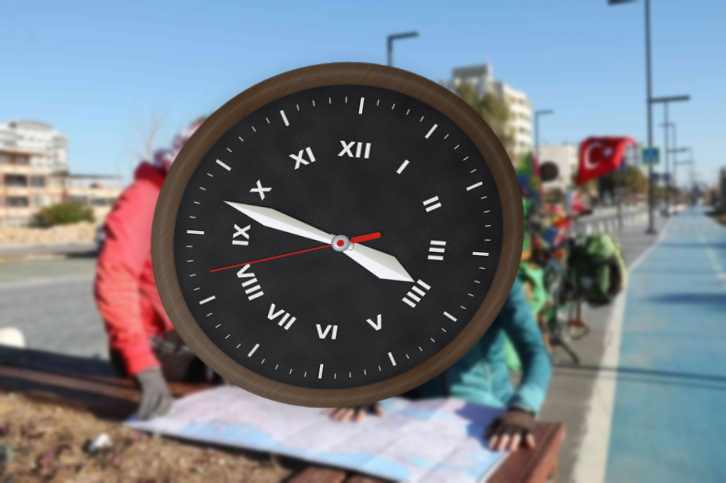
{"hour": 3, "minute": 47, "second": 42}
